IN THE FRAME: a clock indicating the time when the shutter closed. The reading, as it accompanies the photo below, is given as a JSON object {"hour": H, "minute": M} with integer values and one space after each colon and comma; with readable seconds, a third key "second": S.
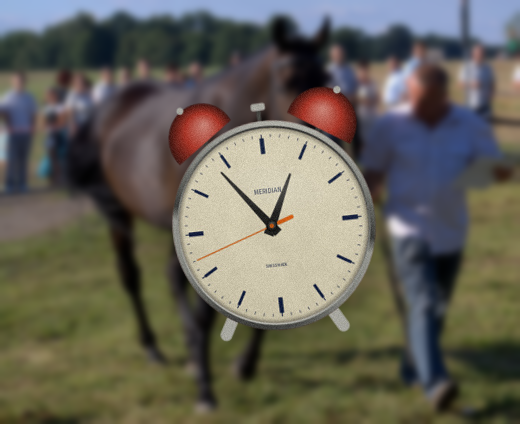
{"hour": 12, "minute": 53, "second": 42}
